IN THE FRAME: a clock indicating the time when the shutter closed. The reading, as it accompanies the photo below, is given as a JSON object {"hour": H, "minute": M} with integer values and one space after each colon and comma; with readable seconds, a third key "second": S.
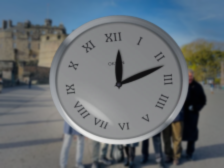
{"hour": 12, "minute": 12}
